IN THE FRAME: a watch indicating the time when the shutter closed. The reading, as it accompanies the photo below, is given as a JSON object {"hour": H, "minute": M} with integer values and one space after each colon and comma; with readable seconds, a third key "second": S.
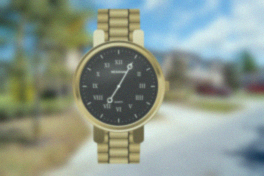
{"hour": 7, "minute": 5}
